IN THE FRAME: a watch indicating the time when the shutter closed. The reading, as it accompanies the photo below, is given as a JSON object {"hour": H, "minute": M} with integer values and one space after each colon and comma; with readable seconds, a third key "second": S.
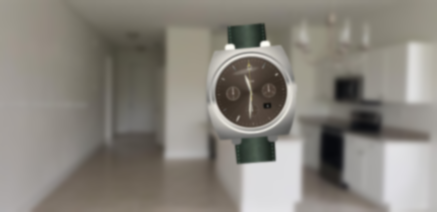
{"hour": 11, "minute": 31}
